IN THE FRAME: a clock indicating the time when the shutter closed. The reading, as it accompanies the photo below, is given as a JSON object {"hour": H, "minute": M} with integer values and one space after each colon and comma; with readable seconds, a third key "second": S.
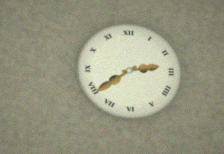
{"hour": 2, "minute": 39}
